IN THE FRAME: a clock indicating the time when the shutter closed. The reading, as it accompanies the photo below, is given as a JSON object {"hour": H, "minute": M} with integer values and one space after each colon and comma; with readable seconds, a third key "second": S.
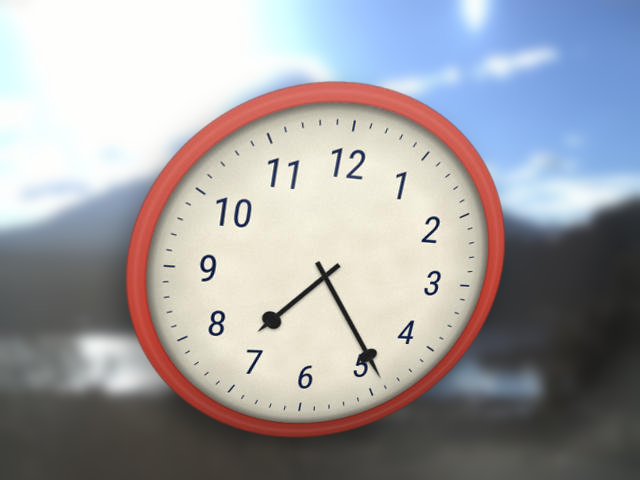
{"hour": 7, "minute": 24}
